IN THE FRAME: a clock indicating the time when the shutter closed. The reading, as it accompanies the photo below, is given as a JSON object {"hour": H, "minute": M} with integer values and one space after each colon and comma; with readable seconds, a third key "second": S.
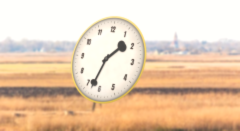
{"hour": 1, "minute": 33}
